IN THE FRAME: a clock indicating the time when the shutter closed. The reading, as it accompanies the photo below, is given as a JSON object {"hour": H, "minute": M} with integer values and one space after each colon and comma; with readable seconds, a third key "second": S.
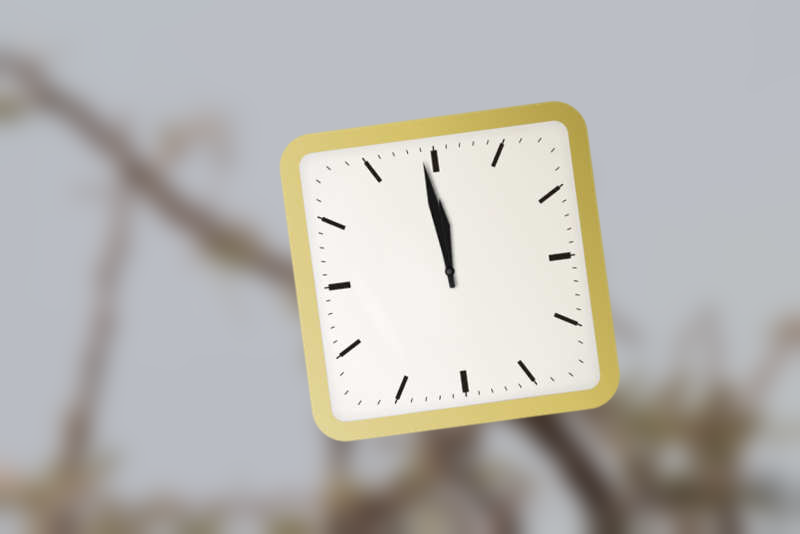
{"hour": 11, "minute": 59}
